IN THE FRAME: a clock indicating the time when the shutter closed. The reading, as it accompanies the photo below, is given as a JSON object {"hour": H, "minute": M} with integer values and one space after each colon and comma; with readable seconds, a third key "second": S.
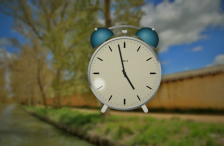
{"hour": 4, "minute": 58}
